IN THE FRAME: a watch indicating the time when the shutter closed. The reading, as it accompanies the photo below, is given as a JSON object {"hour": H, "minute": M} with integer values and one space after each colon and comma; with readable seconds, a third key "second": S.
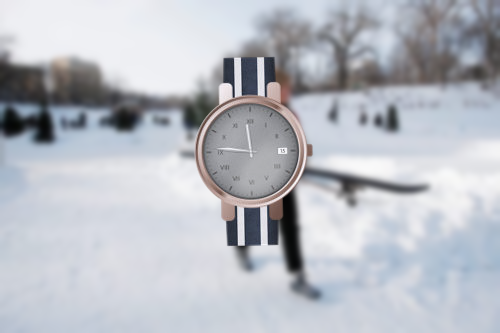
{"hour": 11, "minute": 46}
